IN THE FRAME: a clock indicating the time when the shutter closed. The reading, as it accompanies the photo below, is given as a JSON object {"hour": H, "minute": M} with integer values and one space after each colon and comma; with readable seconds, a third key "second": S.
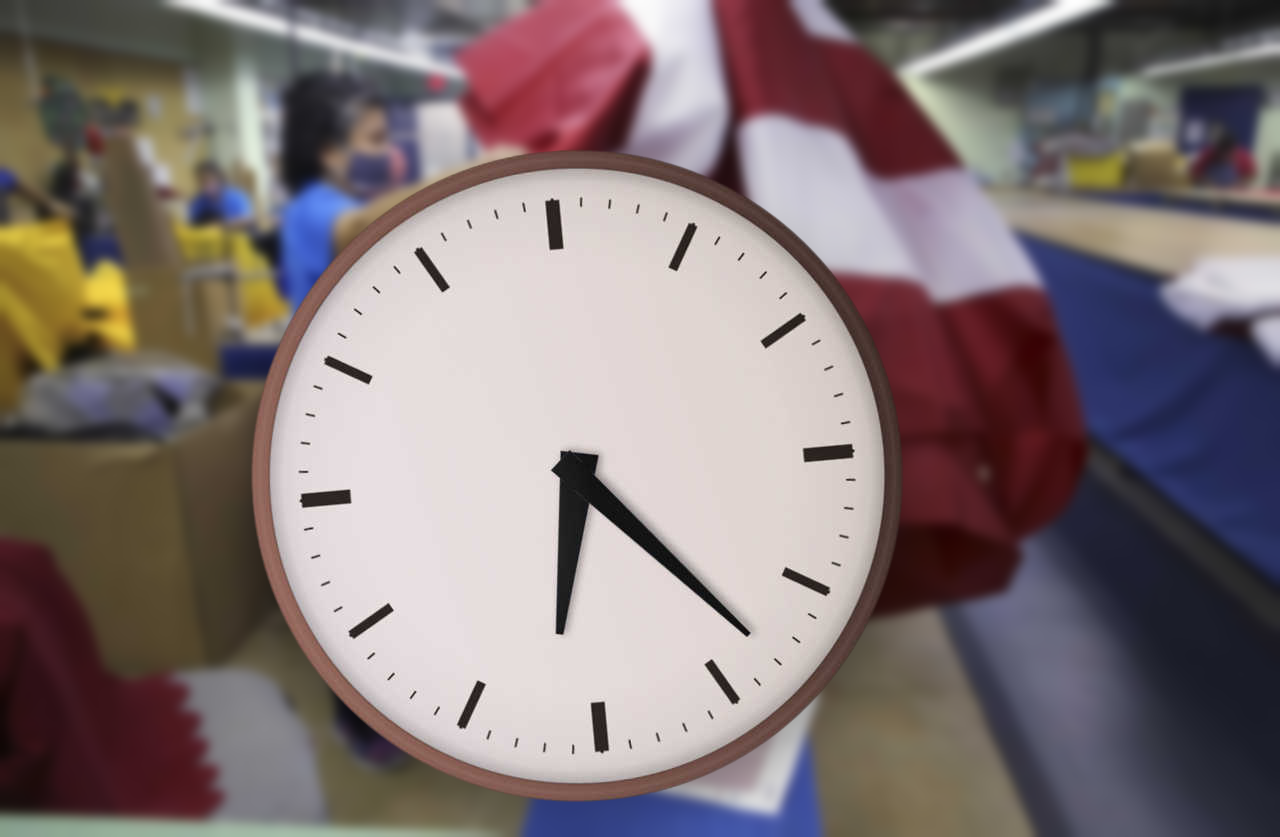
{"hour": 6, "minute": 23}
